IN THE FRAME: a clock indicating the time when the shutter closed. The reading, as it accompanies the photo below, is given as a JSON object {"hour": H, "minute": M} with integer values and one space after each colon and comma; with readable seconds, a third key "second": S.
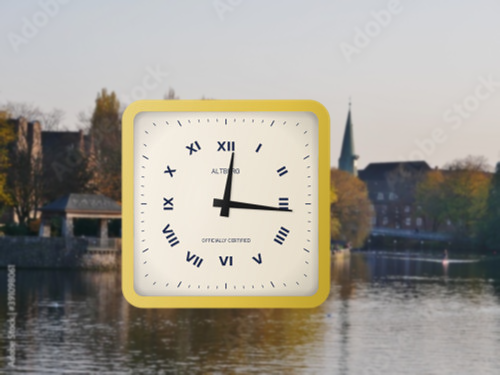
{"hour": 12, "minute": 16}
